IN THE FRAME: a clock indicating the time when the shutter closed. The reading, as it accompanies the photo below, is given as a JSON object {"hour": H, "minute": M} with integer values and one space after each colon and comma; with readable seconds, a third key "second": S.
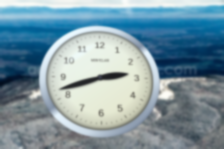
{"hour": 2, "minute": 42}
